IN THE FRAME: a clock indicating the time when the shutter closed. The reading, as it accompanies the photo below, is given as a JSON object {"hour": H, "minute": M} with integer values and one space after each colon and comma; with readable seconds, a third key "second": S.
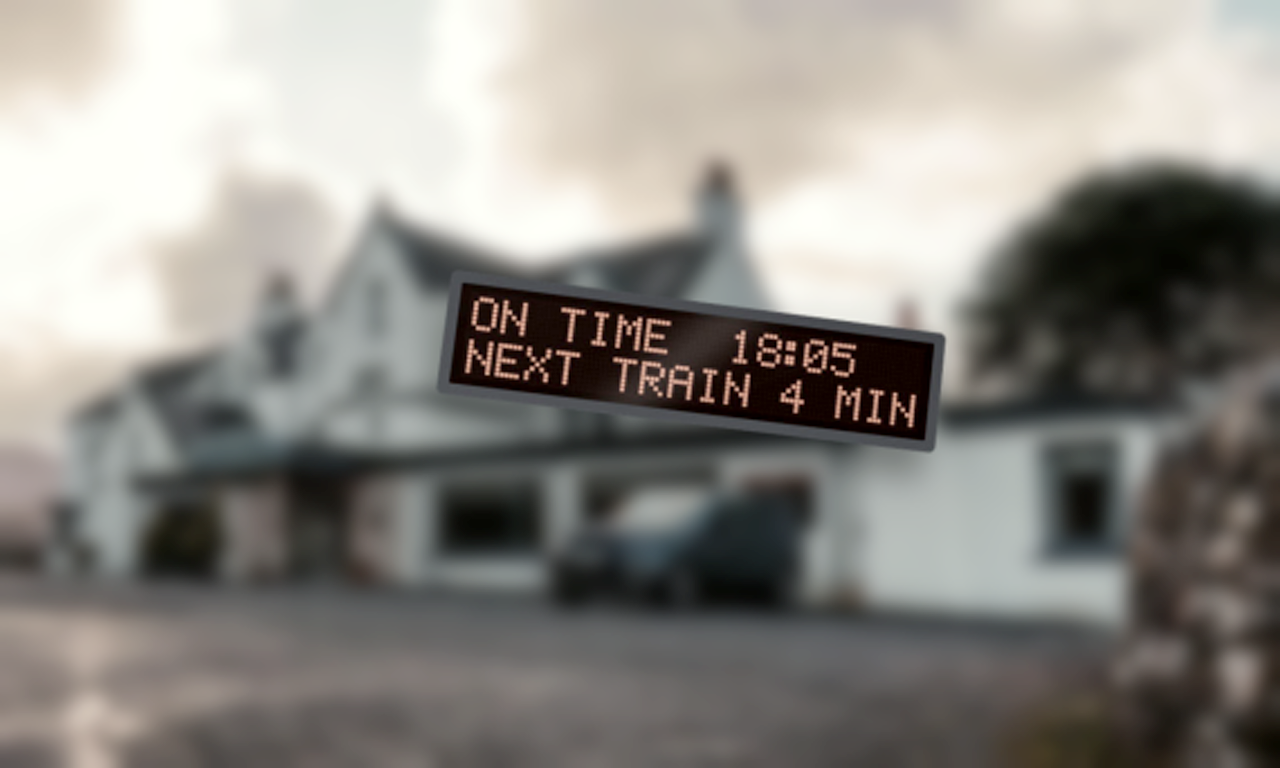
{"hour": 18, "minute": 5}
